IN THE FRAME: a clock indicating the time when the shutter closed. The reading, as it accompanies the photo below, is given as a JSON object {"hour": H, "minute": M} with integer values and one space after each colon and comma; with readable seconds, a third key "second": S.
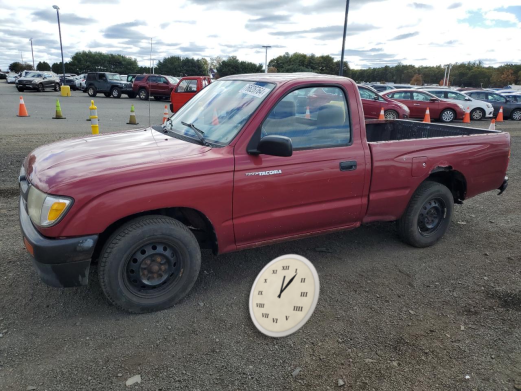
{"hour": 12, "minute": 6}
